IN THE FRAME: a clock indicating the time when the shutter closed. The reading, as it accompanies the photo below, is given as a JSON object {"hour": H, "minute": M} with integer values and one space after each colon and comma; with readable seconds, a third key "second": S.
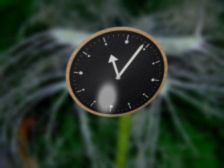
{"hour": 11, "minute": 4}
